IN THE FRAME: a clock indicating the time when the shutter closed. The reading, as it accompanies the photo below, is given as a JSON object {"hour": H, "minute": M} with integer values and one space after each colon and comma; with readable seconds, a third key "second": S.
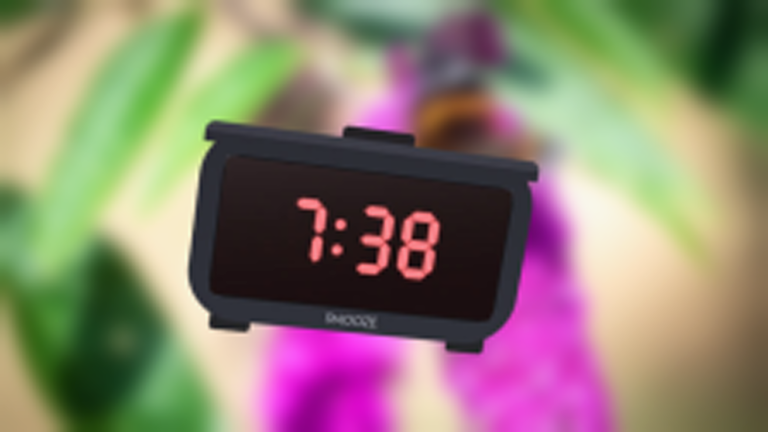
{"hour": 7, "minute": 38}
